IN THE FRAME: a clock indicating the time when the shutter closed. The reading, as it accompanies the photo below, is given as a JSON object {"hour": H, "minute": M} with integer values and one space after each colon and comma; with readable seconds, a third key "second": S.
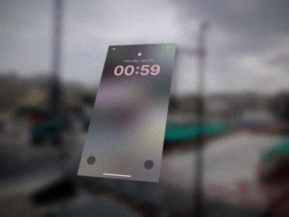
{"hour": 0, "minute": 59}
